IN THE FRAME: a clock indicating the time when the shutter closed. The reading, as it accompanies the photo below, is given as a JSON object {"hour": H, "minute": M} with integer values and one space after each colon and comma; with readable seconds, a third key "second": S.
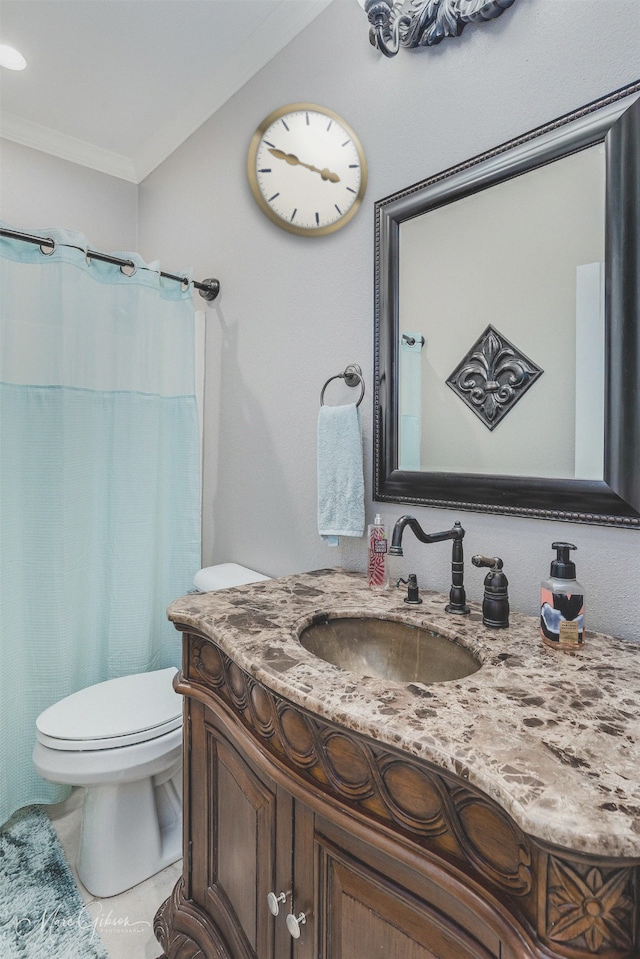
{"hour": 3, "minute": 49}
